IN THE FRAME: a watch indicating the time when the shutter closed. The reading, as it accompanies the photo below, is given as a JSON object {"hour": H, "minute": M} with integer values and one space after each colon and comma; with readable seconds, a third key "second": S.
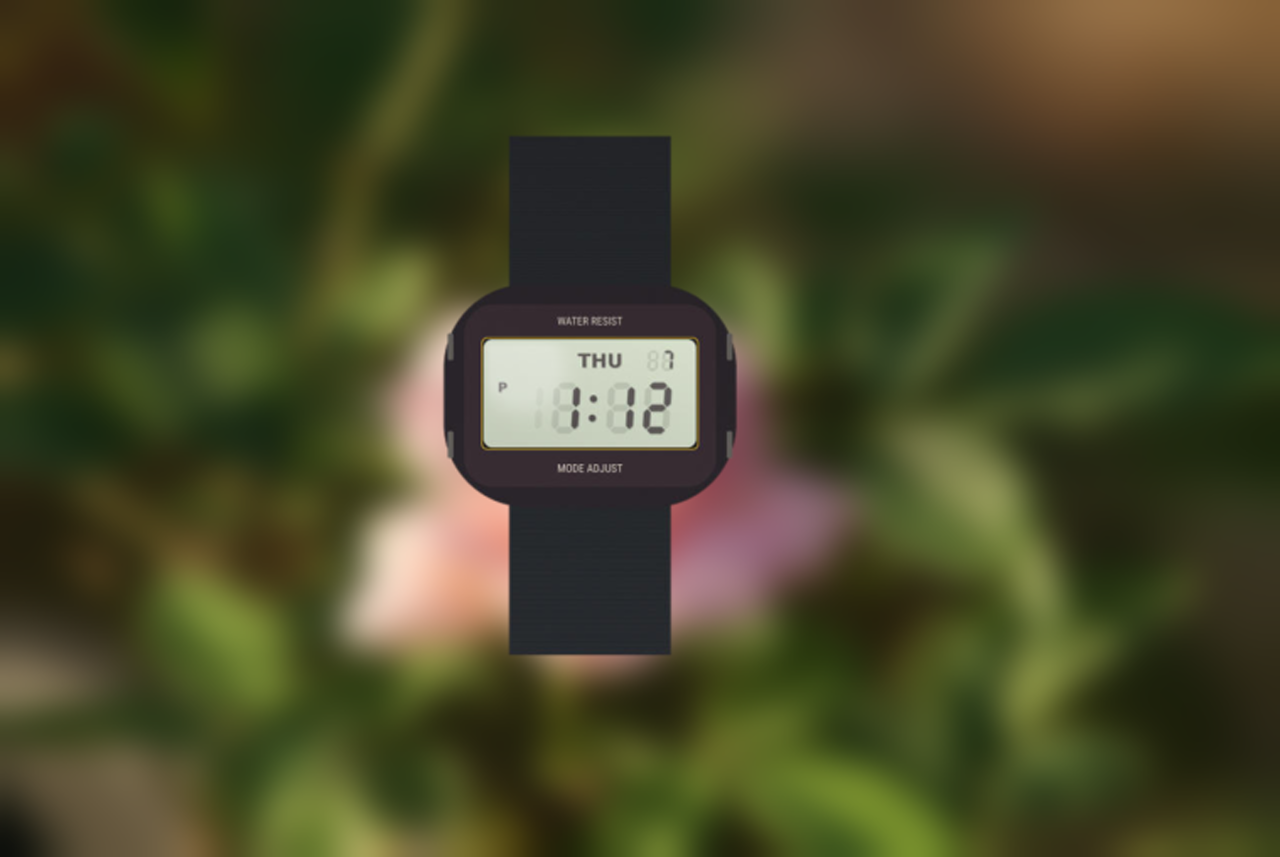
{"hour": 1, "minute": 12}
